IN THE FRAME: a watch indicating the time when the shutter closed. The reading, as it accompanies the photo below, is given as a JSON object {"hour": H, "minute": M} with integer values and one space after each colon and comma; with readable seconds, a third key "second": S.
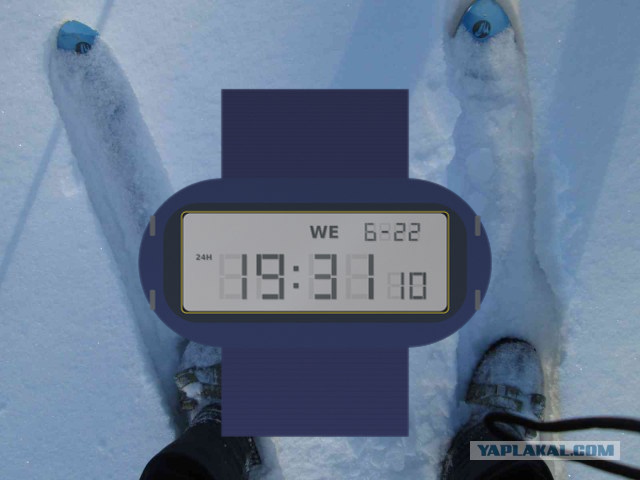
{"hour": 19, "minute": 31, "second": 10}
